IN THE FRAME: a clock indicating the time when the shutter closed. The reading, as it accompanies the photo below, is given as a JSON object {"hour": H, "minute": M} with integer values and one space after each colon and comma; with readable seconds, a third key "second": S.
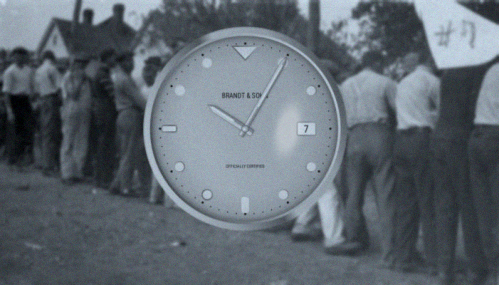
{"hour": 10, "minute": 5}
